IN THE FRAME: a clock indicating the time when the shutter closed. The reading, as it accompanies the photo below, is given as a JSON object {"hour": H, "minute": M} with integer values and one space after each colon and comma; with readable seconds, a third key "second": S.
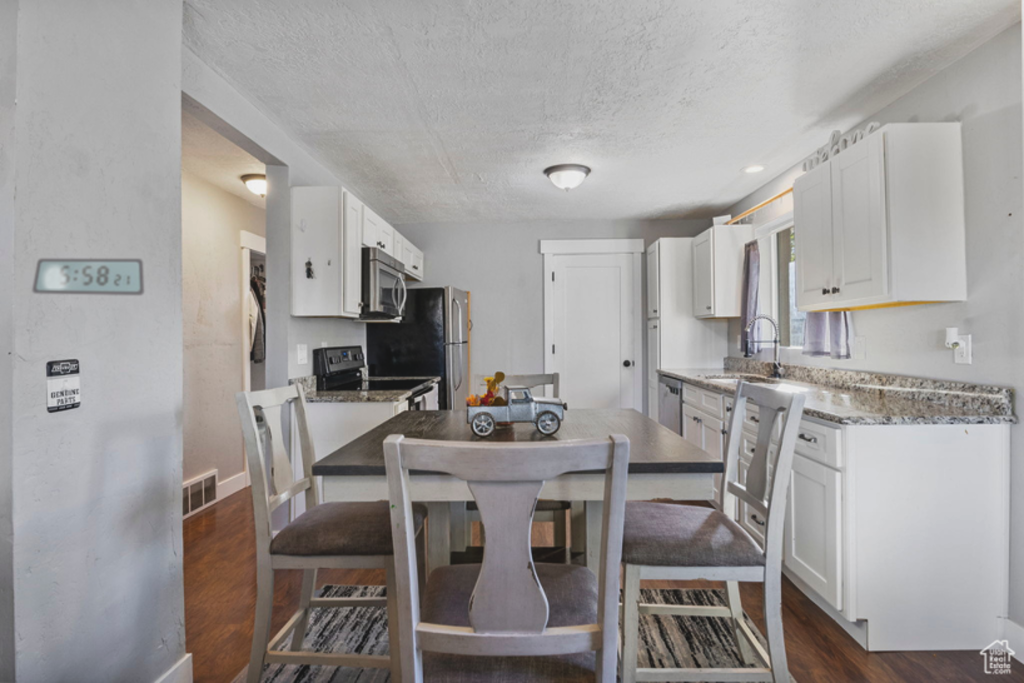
{"hour": 5, "minute": 58, "second": 21}
